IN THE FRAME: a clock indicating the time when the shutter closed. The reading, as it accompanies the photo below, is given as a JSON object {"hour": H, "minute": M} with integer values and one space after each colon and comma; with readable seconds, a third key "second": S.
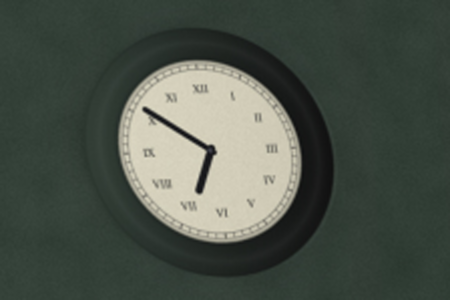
{"hour": 6, "minute": 51}
